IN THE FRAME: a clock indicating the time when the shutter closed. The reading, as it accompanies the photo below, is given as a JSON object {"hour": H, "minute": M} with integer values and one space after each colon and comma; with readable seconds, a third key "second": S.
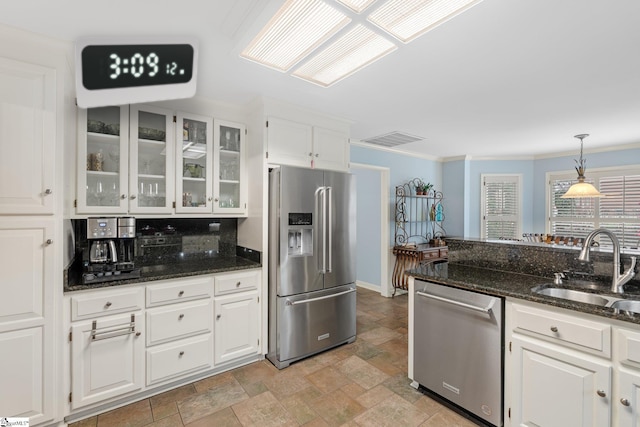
{"hour": 3, "minute": 9, "second": 12}
